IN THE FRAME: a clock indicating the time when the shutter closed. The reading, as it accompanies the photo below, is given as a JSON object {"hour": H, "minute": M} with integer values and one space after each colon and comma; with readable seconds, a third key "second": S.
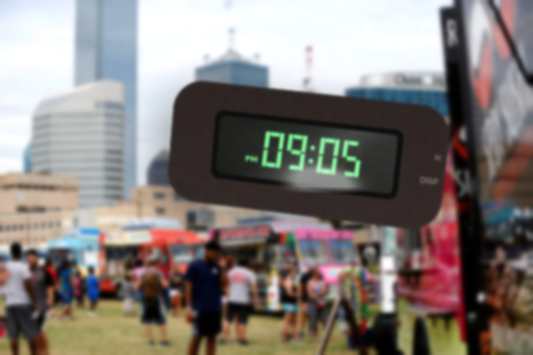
{"hour": 9, "minute": 5}
